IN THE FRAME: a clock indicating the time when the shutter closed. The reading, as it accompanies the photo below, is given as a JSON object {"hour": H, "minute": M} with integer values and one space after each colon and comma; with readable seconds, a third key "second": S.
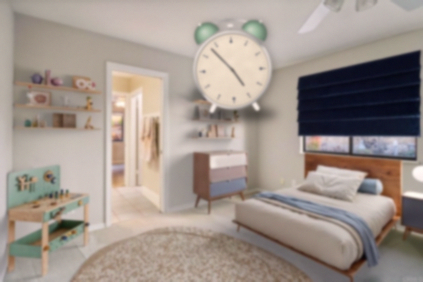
{"hour": 4, "minute": 53}
